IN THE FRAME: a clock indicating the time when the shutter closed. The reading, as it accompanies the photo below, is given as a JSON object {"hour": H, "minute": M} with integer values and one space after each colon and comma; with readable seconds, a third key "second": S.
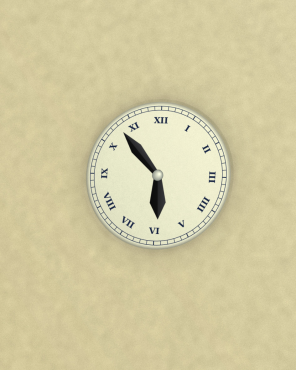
{"hour": 5, "minute": 53}
